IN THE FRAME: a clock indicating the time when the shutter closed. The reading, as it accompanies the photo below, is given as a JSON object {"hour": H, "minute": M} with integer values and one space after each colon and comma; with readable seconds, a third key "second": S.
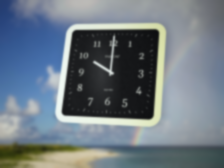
{"hour": 10, "minute": 0}
